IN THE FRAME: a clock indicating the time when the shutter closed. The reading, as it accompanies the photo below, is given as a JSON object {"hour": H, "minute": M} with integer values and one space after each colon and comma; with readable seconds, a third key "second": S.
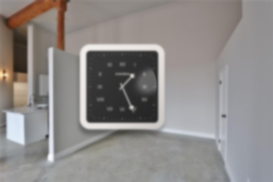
{"hour": 1, "minute": 26}
